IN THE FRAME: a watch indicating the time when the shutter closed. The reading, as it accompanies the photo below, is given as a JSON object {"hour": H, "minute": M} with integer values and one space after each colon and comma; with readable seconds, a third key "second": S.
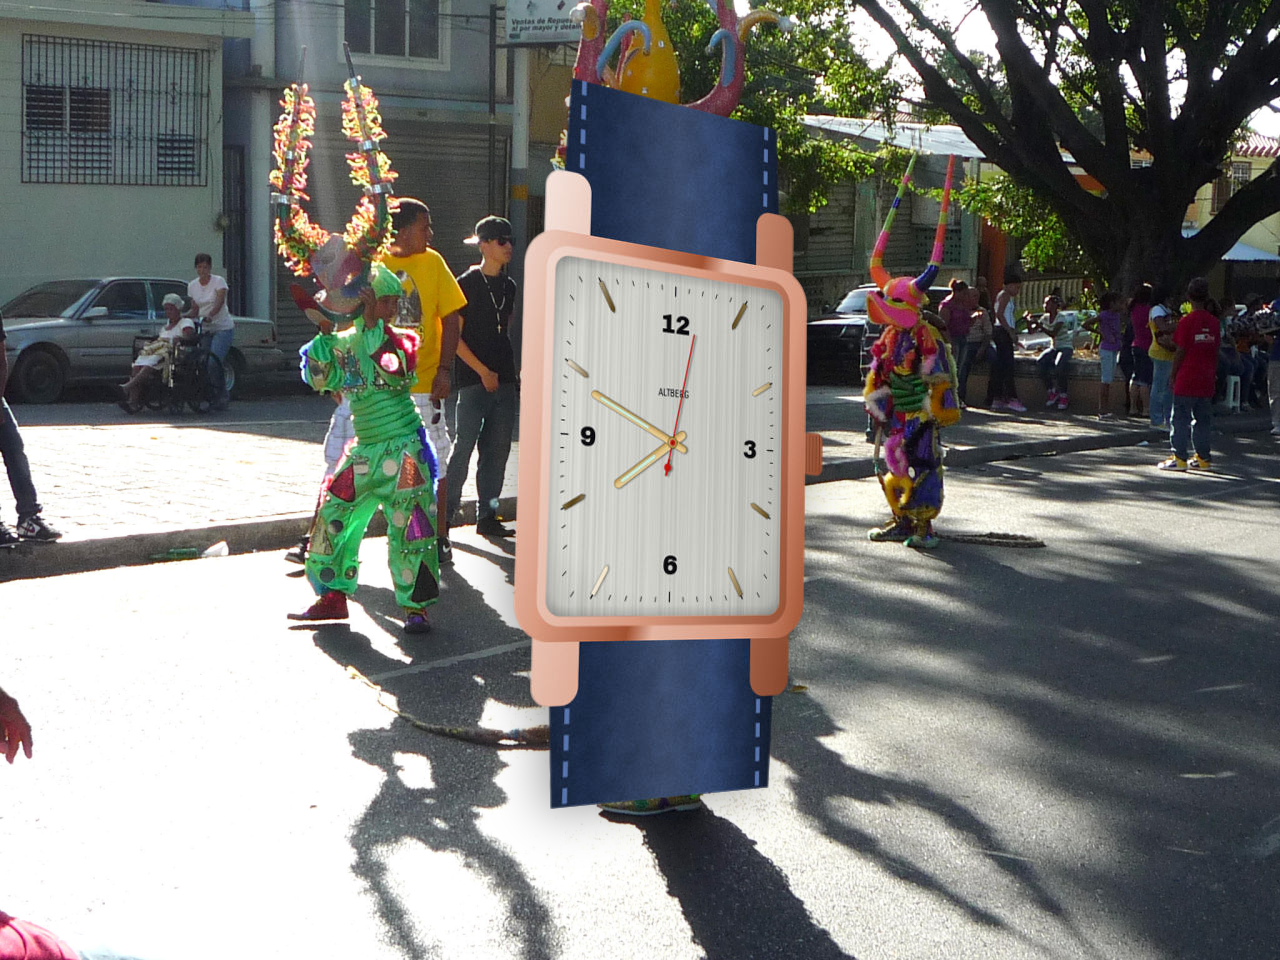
{"hour": 7, "minute": 49, "second": 2}
